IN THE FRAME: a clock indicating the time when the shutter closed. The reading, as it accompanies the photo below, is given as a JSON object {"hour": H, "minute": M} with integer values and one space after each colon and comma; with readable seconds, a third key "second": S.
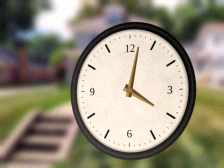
{"hour": 4, "minute": 2}
